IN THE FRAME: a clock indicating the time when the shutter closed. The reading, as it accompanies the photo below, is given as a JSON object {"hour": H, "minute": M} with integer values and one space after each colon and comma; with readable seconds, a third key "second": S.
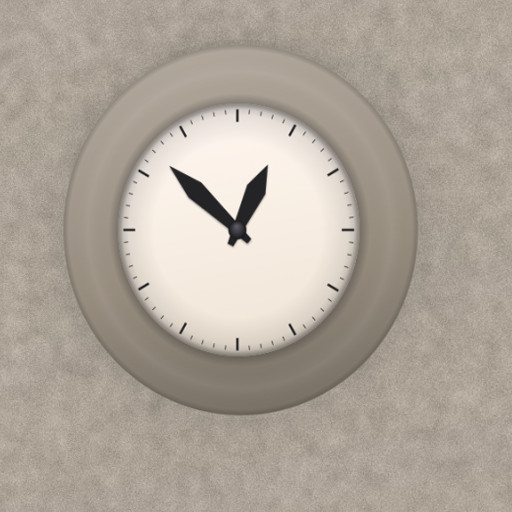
{"hour": 12, "minute": 52}
